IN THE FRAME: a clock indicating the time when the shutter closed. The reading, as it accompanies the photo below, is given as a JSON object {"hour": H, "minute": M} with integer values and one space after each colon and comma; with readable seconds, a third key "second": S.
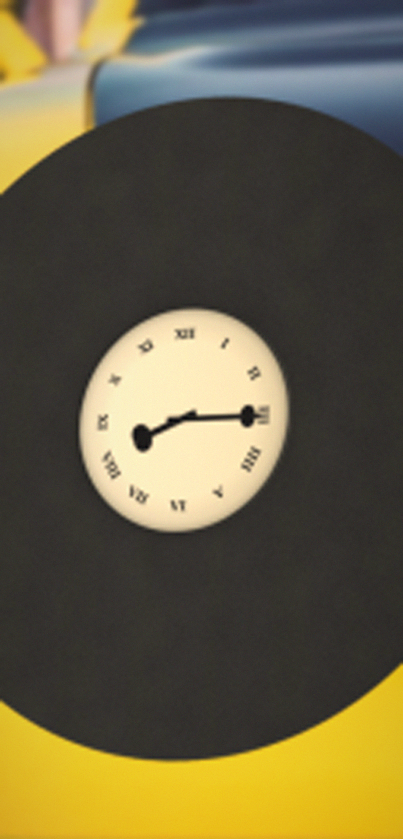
{"hour": 8, "minute": 15}
